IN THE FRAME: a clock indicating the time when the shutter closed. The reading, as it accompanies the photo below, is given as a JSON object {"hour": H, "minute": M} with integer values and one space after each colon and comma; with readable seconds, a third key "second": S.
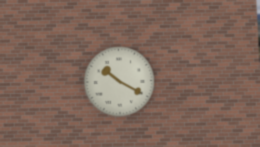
{"hour": 10, "minute": 20}
